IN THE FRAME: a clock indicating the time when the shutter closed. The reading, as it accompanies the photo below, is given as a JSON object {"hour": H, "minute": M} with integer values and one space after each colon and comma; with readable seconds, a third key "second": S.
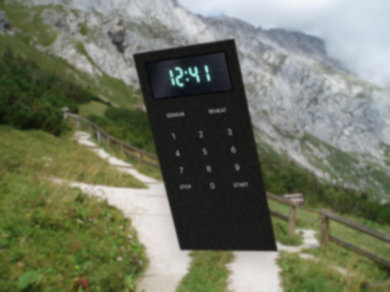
{"hour": 12, "minute": 41}
